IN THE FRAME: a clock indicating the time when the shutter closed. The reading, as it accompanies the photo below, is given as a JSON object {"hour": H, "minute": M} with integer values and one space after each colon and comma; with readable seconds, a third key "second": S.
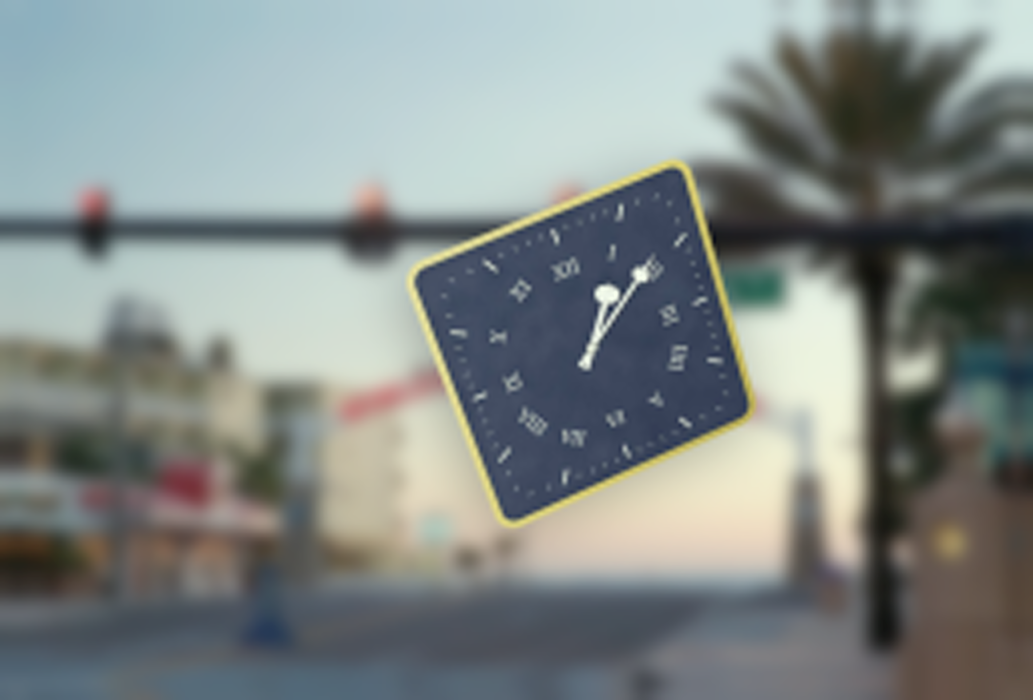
{"hour": 1, "minute": 9}
